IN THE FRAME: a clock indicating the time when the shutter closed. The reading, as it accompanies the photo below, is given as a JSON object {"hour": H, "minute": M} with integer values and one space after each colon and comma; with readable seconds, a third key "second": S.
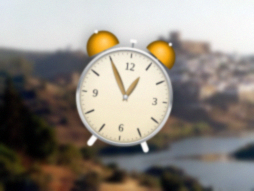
{"hour": 12, "minute": 55}
